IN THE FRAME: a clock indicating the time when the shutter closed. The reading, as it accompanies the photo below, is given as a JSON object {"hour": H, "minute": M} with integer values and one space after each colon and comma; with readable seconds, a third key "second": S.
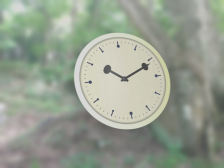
{"hour": 10, "minute": 11}
